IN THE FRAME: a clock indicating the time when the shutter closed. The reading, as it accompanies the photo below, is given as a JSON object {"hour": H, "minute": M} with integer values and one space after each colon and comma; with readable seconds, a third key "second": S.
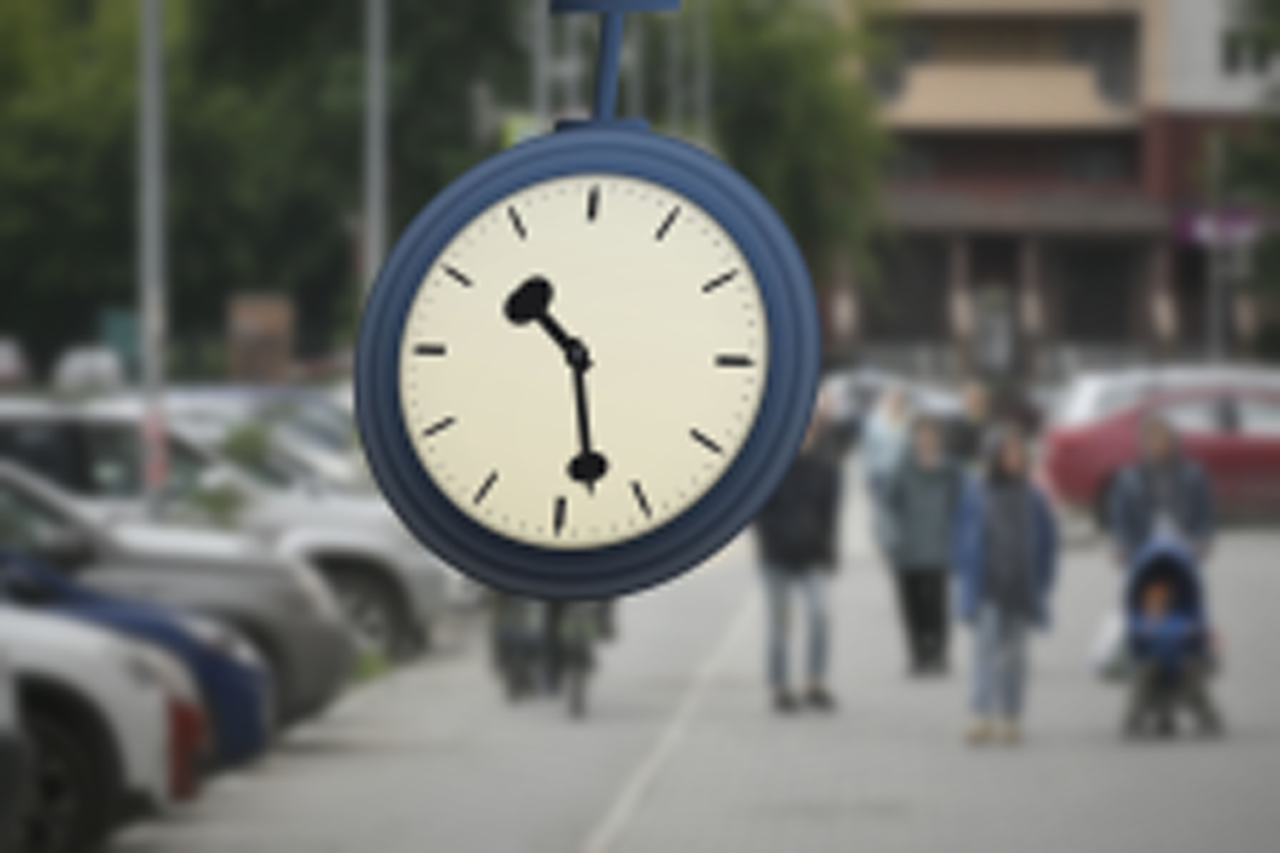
{"hour": 10, "minute": 28}
